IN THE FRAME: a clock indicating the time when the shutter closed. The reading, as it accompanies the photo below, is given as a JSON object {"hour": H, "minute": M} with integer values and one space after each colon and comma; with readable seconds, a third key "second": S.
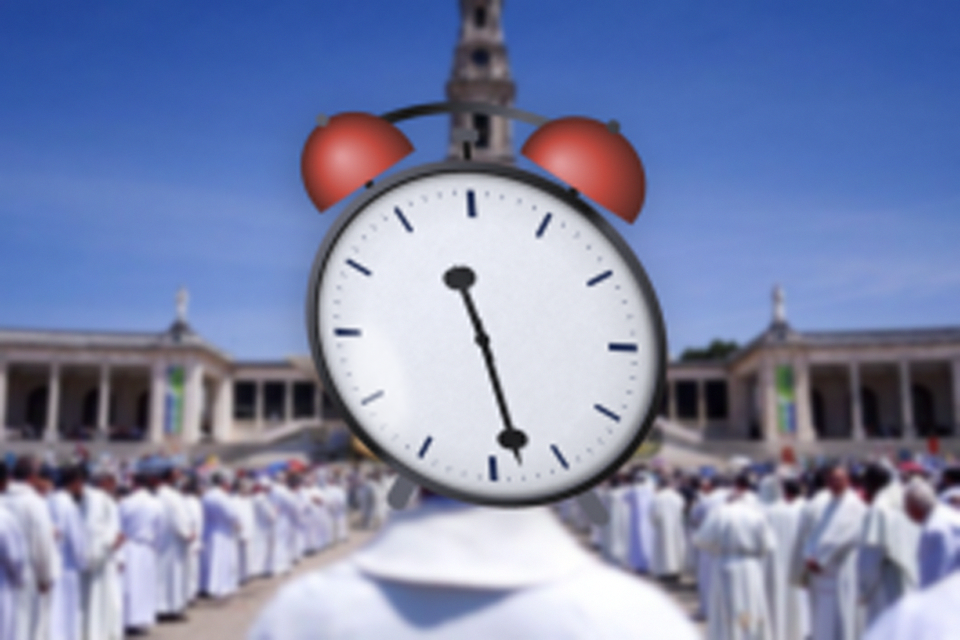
{"hour": 11, "minute": 28}
